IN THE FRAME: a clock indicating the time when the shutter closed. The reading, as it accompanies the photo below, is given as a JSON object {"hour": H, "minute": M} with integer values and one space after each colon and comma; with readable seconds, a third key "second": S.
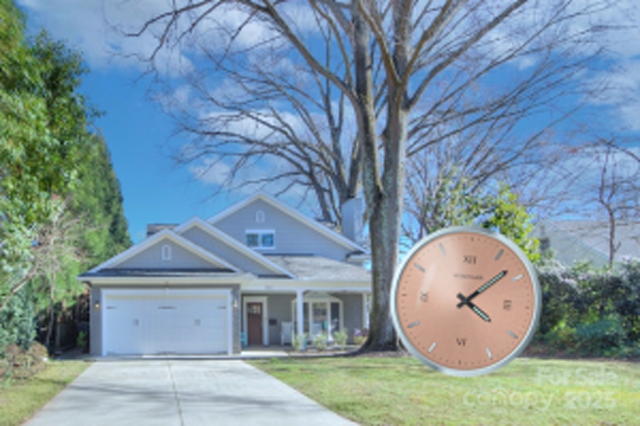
{"hour": 4, "minute": 8}
